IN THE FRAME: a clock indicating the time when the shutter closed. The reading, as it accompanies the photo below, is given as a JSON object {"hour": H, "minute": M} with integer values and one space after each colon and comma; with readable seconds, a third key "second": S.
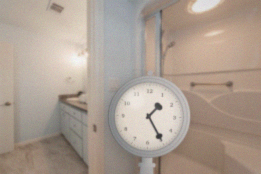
{"hour": 1, "minute": 25}
